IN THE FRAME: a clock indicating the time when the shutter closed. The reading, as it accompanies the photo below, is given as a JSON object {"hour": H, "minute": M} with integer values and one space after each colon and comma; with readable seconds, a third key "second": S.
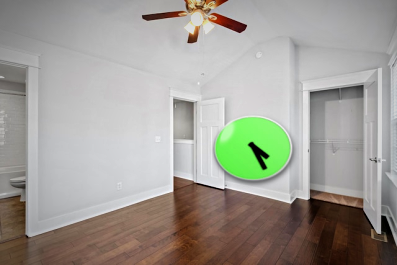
{"hour": 4, "minute": 26}
